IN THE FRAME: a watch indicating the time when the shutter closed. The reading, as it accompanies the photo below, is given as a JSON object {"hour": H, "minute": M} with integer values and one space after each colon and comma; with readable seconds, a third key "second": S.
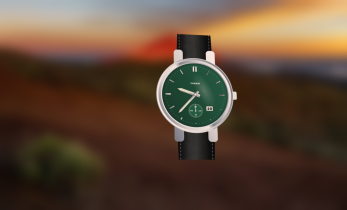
{"hour": 9, "minute": 37}
